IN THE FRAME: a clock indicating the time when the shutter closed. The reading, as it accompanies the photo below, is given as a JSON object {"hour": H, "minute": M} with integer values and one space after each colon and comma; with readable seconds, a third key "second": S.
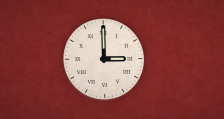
{"hour": 3, "minute": 0}
